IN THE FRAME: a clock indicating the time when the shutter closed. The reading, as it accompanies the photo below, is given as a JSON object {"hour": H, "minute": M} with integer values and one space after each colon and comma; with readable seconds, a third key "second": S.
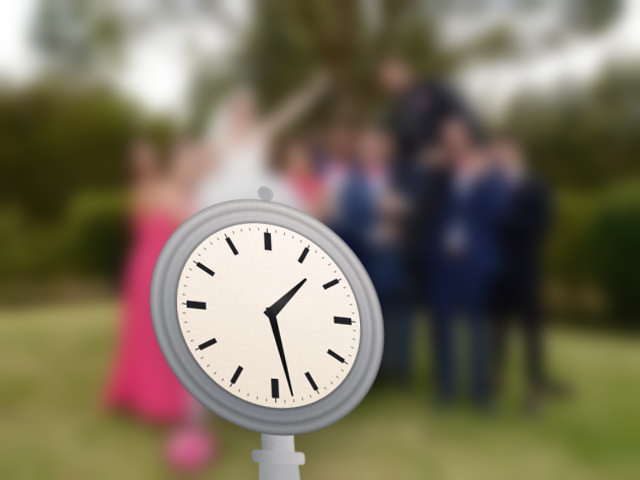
{"hour": 1, "minute": 28}
